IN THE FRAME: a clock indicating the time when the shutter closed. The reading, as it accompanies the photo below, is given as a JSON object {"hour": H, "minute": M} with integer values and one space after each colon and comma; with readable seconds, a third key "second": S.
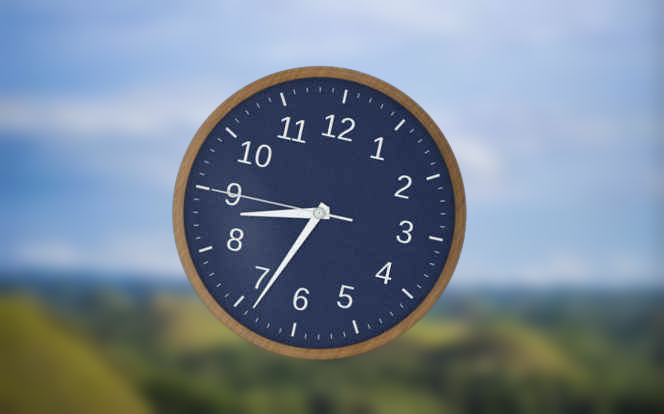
{"hour": 8, "minute": 33, "second": 45}
